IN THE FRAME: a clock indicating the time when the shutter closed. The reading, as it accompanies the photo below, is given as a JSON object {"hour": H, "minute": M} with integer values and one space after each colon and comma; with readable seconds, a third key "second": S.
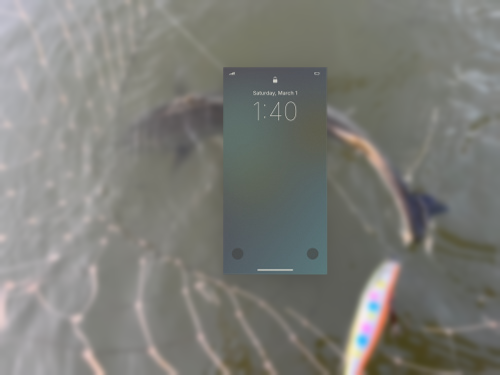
{"hour": 1, "minute": 40}
